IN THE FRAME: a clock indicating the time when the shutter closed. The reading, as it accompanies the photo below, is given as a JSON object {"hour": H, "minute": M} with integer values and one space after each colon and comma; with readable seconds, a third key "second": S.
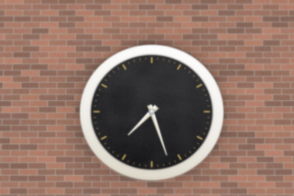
{"hour": 7, "minute": 27}
